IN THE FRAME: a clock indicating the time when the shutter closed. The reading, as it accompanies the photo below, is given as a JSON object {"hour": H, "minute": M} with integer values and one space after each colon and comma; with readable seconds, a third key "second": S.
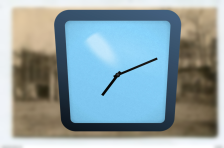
{"hour": 7, "minute": 11}
